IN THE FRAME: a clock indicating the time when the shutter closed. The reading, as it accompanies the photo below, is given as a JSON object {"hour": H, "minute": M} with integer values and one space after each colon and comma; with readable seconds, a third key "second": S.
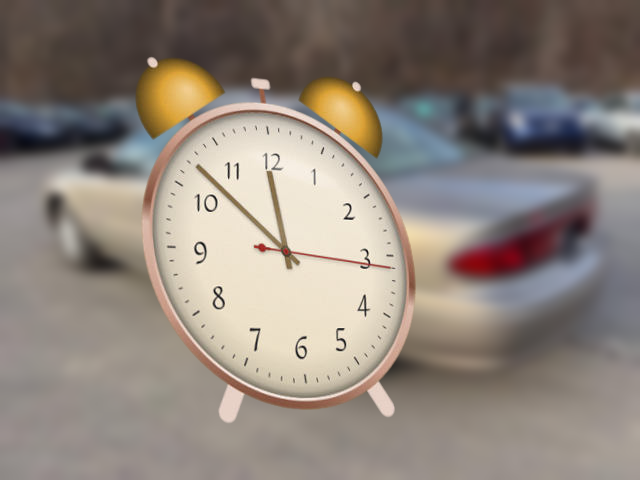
{"hour": 11, "minute": 52, "second": 16}
